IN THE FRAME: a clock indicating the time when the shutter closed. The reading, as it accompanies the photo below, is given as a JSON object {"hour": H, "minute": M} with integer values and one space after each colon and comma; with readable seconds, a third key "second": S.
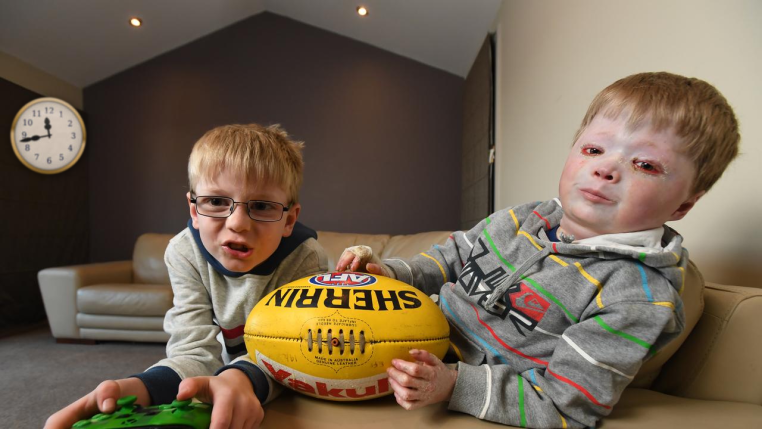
{"hour": 11, "minute": 43}
